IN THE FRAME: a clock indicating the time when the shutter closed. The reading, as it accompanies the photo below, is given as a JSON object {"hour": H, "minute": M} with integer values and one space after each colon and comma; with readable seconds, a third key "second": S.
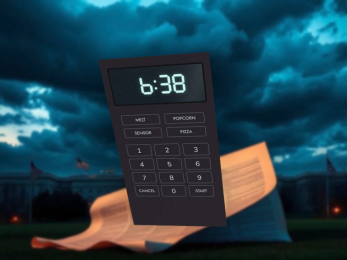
{"hour": 6, "minute": 38}
